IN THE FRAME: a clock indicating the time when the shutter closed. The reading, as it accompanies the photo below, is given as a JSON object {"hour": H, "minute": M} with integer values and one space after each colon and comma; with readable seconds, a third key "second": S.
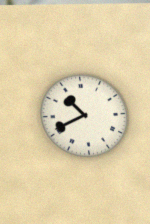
{"hour": 10, "minute": 41}
